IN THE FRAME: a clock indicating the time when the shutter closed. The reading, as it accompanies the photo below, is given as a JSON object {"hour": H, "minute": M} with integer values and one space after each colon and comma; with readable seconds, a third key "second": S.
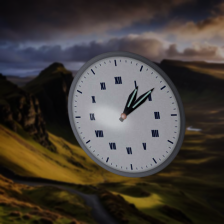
{"hour": 1, "minute": 9}
